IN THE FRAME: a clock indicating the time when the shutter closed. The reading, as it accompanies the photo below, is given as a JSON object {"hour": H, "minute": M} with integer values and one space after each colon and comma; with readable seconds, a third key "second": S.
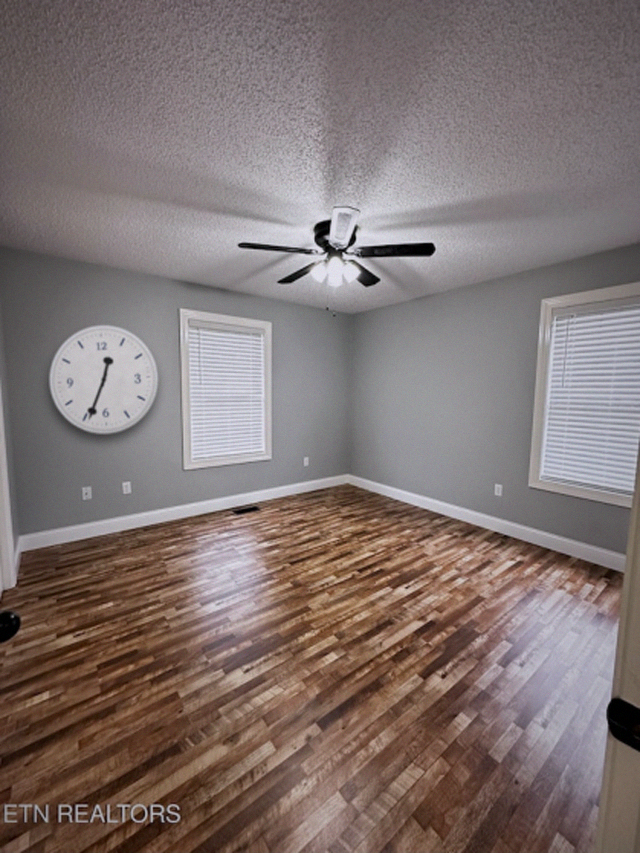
{"hour": 12, "minute": 34}
